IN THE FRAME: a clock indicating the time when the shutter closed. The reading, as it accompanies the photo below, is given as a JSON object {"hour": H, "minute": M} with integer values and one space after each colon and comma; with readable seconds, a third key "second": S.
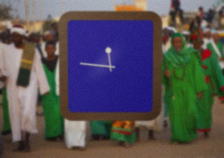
{"hour": 11, "minute": 46}
